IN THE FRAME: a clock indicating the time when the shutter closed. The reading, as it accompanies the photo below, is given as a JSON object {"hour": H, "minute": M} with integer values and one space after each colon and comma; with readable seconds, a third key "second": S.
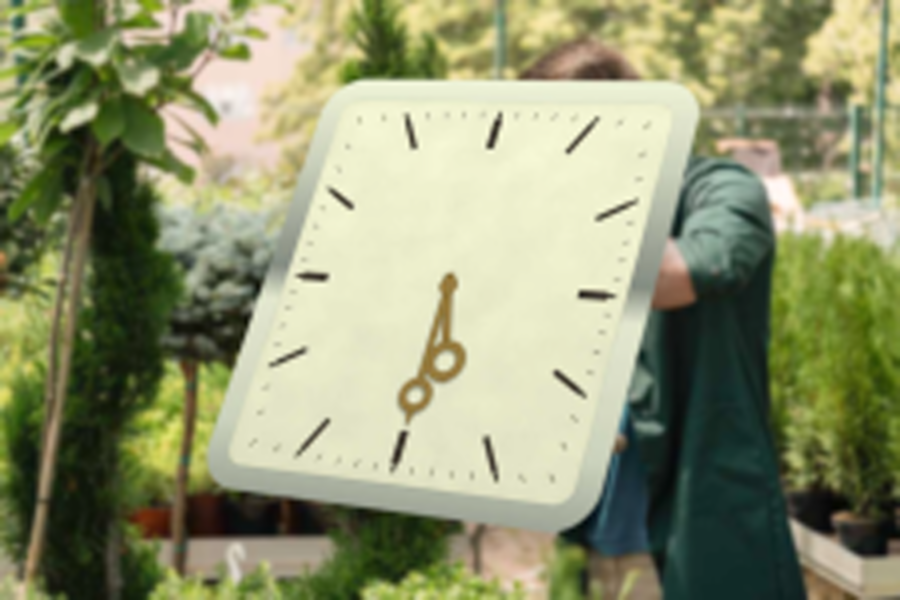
{"hour": 5, "minute": 30}
